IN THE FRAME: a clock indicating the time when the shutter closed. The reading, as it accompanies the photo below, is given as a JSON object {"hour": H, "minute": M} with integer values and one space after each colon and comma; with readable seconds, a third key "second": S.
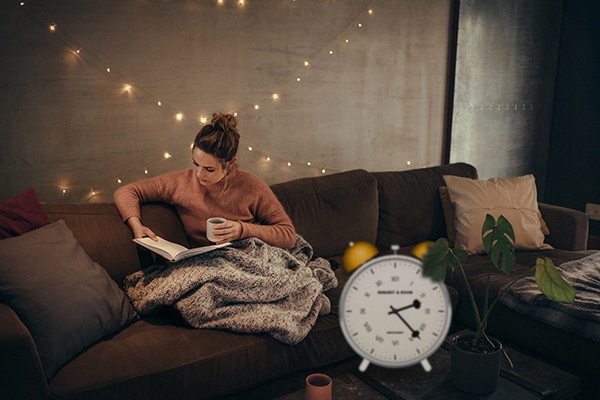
{"hour": 2, "minute": 23}
